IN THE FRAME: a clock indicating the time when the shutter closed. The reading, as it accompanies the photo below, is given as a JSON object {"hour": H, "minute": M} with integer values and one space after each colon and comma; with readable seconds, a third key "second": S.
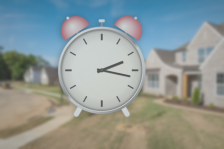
{"hour": 2, "minute": 17}
